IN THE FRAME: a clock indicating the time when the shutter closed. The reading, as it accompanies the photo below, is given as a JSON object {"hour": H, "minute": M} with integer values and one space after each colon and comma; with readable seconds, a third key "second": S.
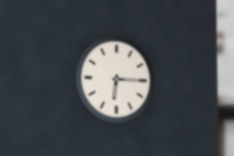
{"hour": 6, "minute": 15}
